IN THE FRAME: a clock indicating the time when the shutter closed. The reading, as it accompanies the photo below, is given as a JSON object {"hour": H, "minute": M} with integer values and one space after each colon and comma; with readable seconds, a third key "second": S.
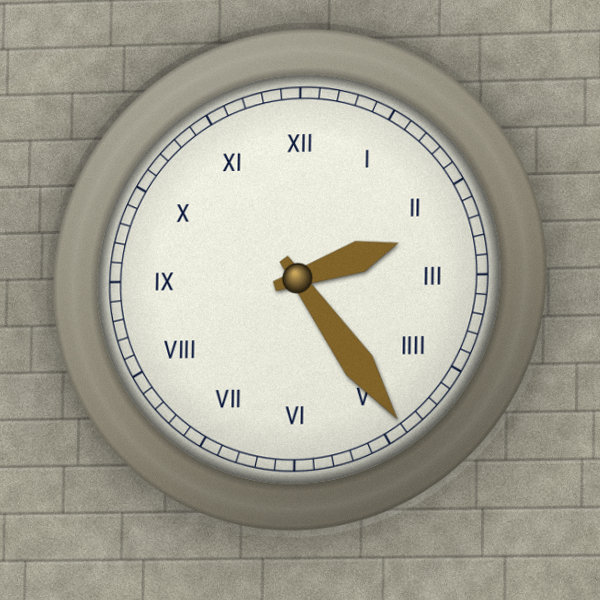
{"hour": 2, "minute": 24}
